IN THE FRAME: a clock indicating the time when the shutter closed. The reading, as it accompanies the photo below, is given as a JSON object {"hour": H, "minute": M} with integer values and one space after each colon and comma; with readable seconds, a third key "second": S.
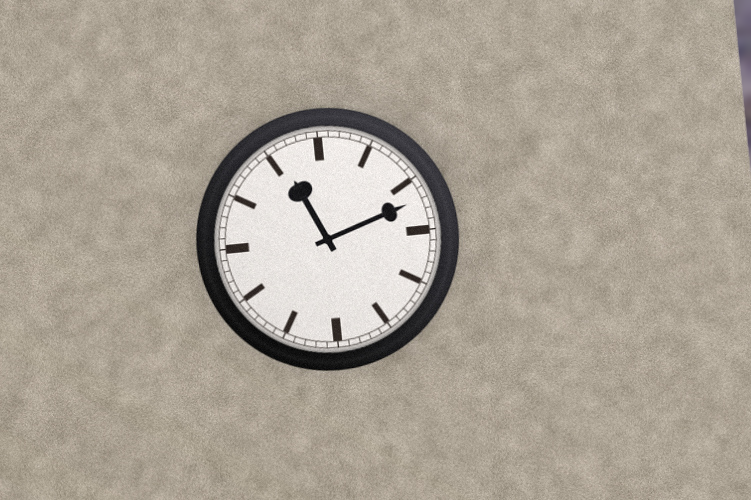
{"hour": 11, "minute": 12}
